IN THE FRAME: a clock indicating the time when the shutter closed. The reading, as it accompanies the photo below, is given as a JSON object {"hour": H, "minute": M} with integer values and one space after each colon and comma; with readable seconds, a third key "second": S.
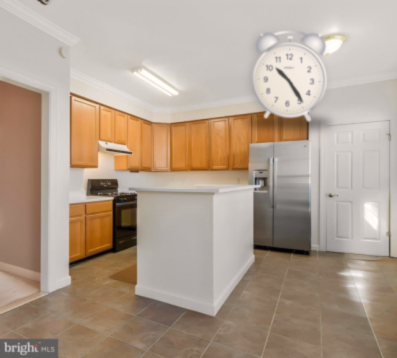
{"hour": 10, "minute": 24}
